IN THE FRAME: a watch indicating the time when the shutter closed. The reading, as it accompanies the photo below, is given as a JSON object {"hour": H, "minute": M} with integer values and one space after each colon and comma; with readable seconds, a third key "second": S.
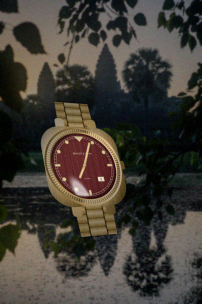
{"hour": 7, "minute": 4}
